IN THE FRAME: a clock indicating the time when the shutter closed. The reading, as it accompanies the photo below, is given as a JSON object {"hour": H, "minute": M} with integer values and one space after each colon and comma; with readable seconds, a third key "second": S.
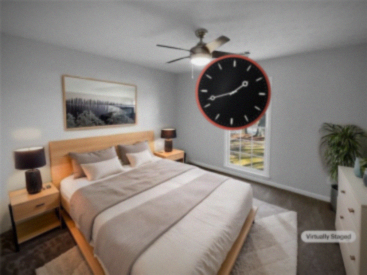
{"hour": 1, "minute": 42}
